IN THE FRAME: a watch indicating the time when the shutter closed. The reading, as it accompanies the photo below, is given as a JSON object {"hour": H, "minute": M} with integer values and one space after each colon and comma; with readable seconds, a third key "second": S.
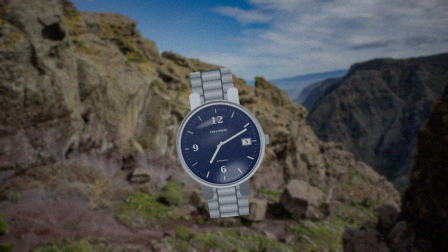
{"hour": 7, "minute": 11}
